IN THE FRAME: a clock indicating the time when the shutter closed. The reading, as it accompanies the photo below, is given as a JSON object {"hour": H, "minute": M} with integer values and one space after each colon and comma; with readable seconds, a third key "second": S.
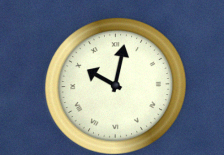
{"hour": 10, "minute": 2}
